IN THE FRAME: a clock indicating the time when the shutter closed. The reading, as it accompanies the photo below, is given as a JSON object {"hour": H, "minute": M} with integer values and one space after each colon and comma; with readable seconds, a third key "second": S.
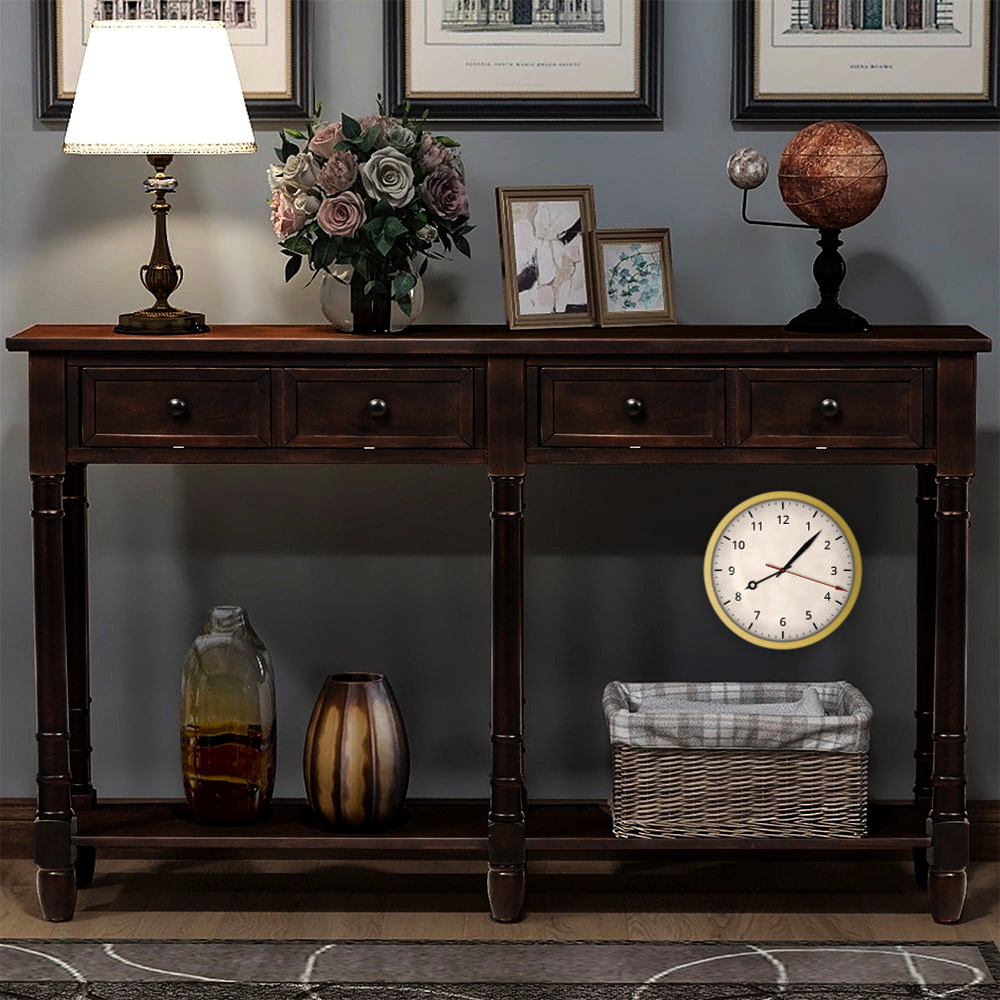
{"hour": 8, "minute": 7, "second": 18}
